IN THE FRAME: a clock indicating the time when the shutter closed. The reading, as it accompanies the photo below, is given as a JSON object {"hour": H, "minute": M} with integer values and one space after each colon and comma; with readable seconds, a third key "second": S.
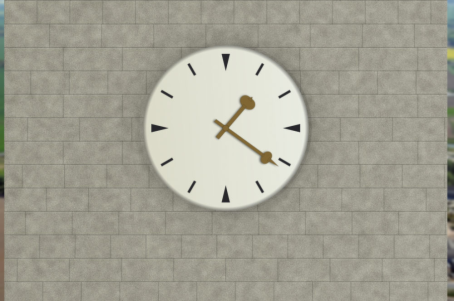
{"hour": 1, "minute": 21}
